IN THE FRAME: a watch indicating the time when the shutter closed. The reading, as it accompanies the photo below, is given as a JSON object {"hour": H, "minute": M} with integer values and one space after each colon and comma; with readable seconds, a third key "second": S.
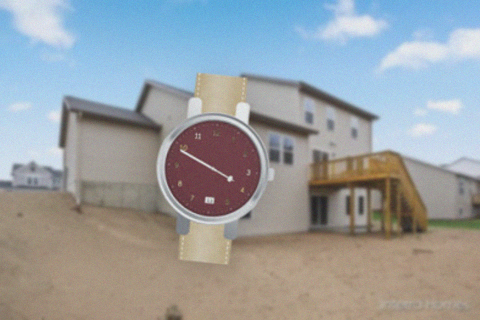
{"hour": 3, "minute": 49}
